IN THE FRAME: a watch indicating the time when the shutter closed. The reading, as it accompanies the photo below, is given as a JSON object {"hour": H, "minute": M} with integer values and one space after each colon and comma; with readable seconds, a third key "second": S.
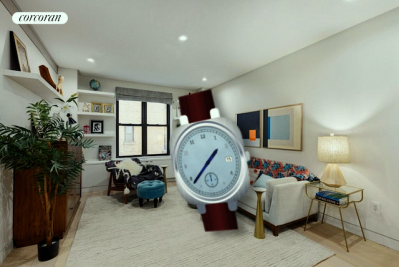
{"hour": 1, "minute": 38}
